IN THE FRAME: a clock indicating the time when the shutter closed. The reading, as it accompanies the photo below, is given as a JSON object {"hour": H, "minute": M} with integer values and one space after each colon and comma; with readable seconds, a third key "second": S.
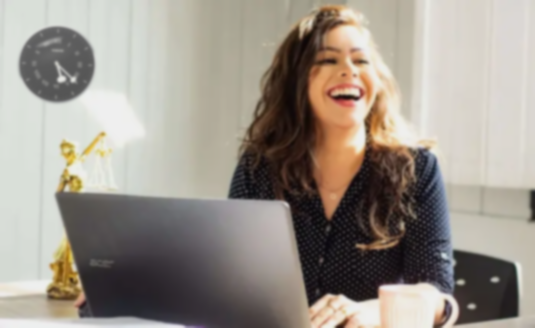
{"hour": 5, "minute": 22}
